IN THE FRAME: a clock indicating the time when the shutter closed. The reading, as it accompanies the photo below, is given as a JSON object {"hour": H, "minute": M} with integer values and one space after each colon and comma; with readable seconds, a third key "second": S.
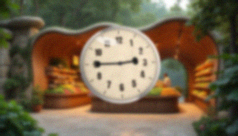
{"hour": 2, "minute": 45}
